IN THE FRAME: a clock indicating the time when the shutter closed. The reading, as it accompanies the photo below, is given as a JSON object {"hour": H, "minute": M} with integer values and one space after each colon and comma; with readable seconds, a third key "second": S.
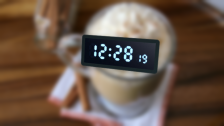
{"hour": 12, "minute": 28, "second": 19}
